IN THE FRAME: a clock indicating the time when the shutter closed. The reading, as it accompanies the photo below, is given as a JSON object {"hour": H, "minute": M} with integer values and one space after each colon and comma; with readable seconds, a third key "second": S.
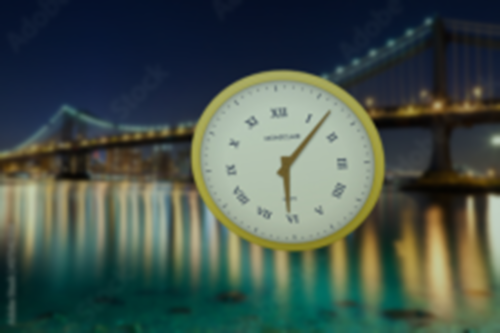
{"hour": 6, "minute": 7}
